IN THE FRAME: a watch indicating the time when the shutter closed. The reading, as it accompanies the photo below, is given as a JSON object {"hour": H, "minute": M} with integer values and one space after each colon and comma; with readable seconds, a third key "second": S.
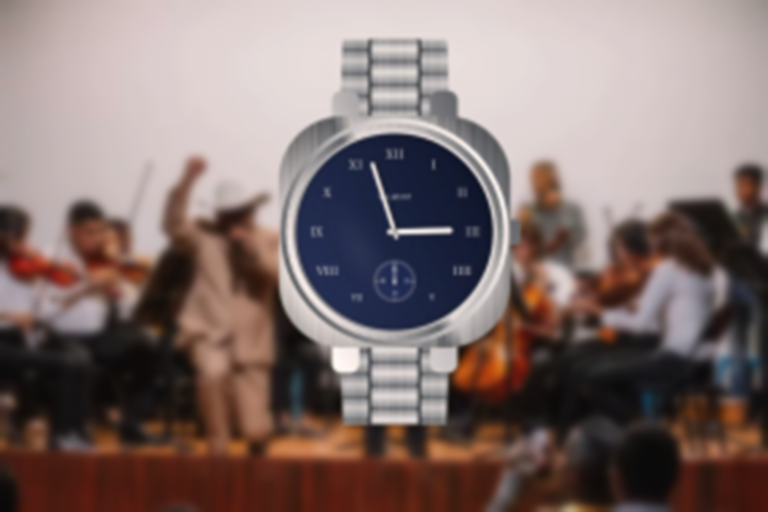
{"hour": 2, "minute": 57}
